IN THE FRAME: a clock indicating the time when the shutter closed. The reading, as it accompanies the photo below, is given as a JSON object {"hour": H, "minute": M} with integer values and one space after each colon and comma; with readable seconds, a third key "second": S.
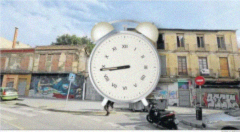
{"hour": 8, "minute": 44}
